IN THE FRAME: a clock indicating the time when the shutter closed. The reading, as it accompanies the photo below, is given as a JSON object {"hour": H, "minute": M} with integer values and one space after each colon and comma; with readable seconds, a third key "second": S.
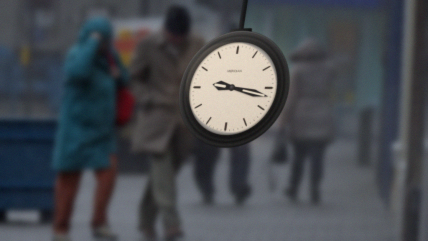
{"hour": 9, "minute": 17}
